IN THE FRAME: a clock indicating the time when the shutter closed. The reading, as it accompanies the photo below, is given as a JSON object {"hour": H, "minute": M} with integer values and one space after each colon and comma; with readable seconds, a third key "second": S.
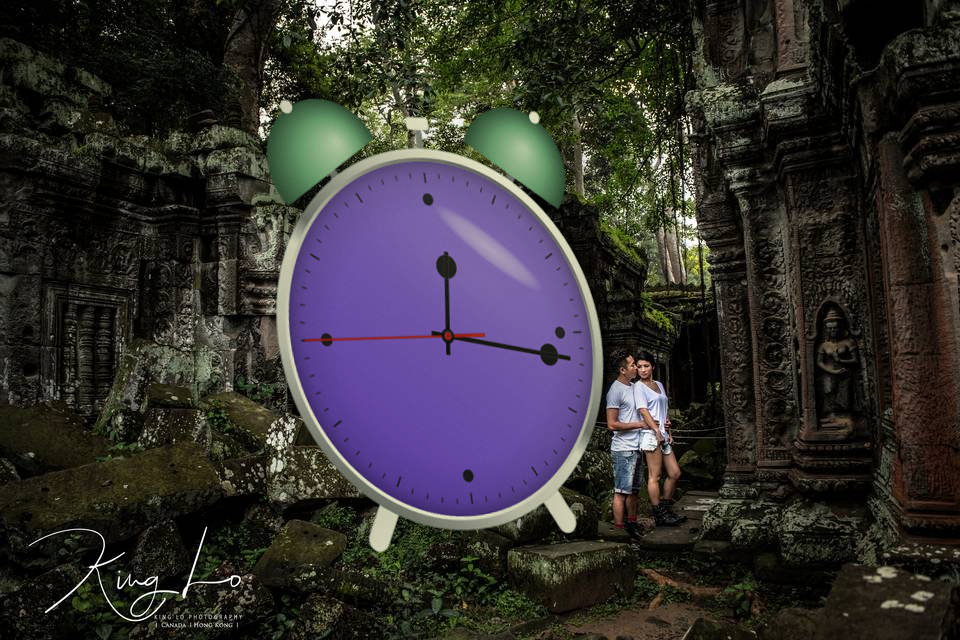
{"hour": 12, "minute": 16, "second": 45}
